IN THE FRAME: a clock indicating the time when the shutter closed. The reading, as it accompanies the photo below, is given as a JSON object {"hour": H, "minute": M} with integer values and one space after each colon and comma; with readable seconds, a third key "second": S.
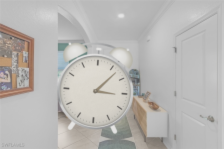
{"hour": 3, "minute": 7}
